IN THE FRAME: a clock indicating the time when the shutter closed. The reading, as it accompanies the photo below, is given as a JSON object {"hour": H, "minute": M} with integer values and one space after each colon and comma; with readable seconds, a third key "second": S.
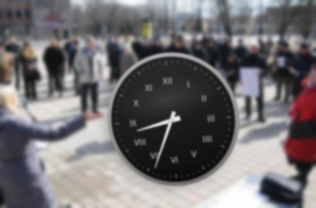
{"hour": 8, "minute": 34}
